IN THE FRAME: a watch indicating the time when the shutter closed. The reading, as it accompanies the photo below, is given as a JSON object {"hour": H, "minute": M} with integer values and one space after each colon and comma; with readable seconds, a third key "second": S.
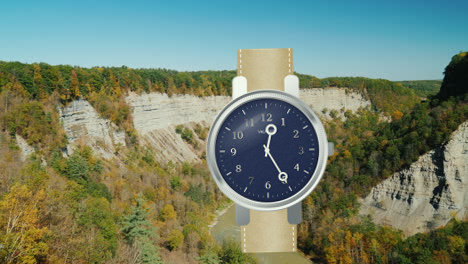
{"hour": 12, "minute": 25}
